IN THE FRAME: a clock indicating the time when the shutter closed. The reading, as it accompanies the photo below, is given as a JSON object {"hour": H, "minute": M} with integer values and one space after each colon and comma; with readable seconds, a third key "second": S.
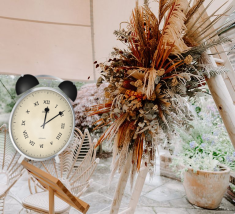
{"hour": 12, "minute": 9}
